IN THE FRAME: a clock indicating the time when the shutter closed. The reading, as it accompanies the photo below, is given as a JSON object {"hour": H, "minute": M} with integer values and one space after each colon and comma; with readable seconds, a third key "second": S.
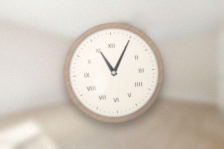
{"hour": 11, "minute": 5}
